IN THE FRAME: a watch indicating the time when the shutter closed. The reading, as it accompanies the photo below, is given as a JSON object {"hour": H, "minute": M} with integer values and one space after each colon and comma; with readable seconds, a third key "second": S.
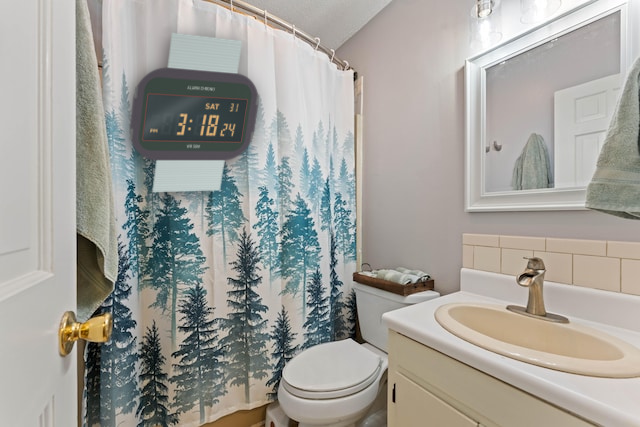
{"hour": 3, "minute": 18, "second": 24}
